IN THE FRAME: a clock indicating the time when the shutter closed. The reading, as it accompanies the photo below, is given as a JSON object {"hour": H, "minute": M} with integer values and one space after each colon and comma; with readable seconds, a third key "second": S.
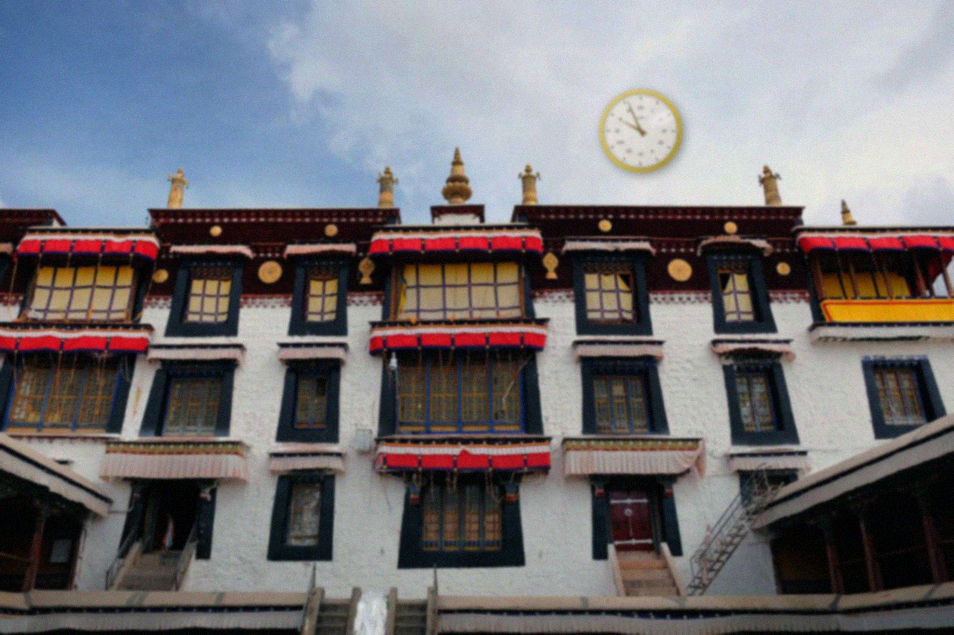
{"hour": 9, "minute": 56}
